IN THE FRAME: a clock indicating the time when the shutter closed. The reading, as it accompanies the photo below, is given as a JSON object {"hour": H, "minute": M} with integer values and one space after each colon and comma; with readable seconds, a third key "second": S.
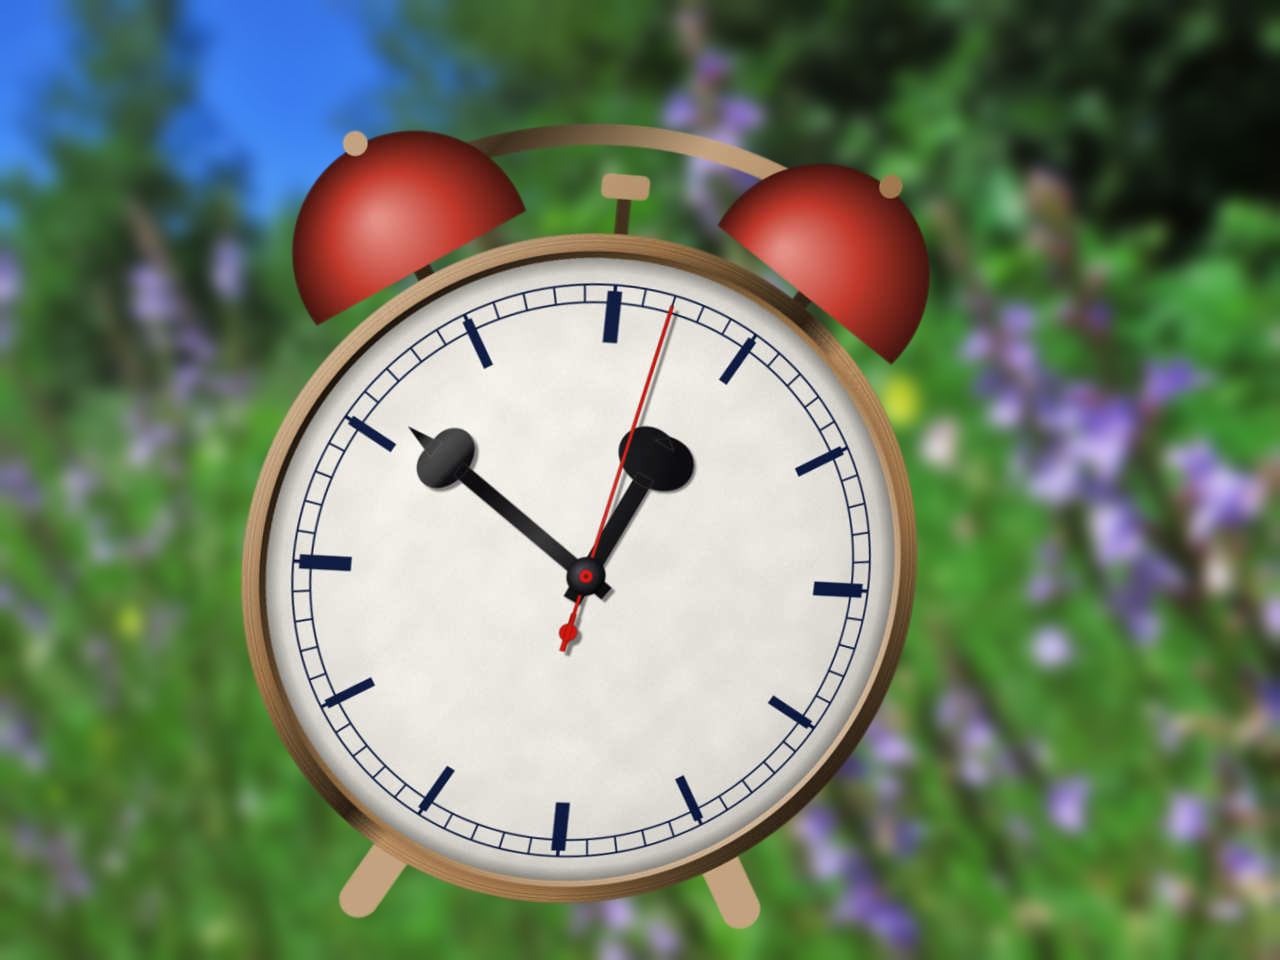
{"hour": 12, "minute": 51, "second": 2}
